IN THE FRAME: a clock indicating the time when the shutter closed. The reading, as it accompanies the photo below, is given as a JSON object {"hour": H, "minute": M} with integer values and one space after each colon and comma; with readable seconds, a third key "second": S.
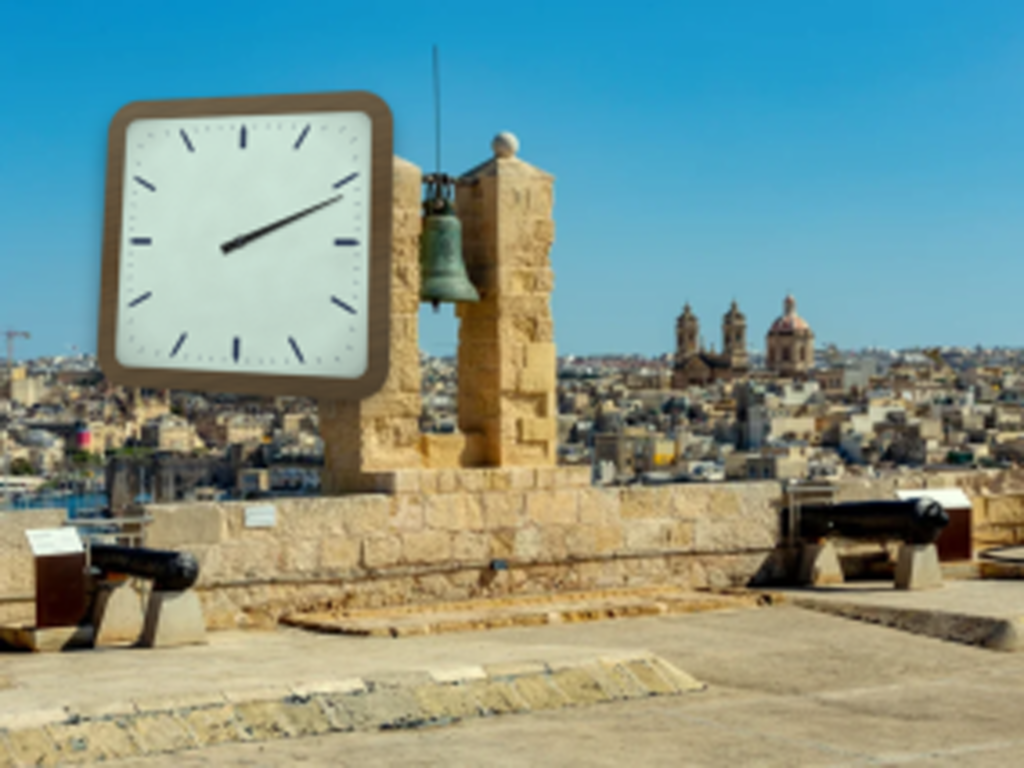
{"hour": 2, "minute": 11}
